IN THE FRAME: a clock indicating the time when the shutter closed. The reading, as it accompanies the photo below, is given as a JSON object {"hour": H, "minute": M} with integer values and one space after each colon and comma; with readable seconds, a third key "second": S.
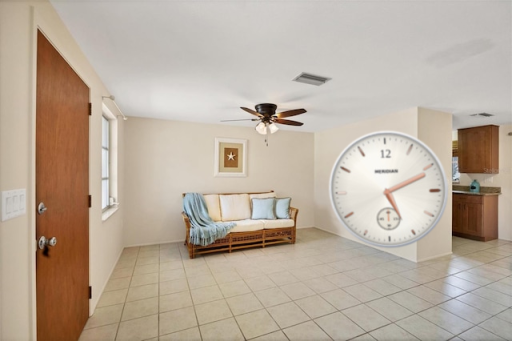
{"hour": 5, "minute": 11}
